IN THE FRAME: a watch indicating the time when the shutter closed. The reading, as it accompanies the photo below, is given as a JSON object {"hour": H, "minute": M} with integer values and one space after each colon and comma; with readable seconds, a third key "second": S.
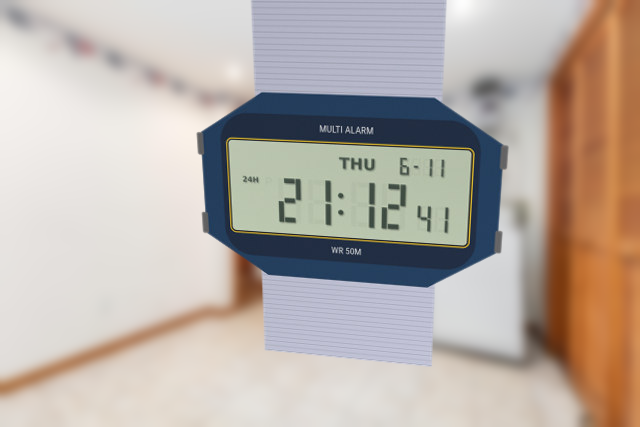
{"hour": 21, "minute": 12, "second": 41}
